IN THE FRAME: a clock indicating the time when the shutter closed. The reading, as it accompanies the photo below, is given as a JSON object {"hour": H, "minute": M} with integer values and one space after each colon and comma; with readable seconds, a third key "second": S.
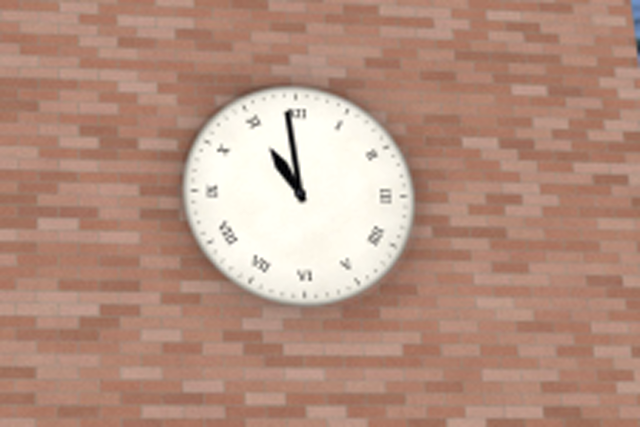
{"hour": 10, "minute": 59}
